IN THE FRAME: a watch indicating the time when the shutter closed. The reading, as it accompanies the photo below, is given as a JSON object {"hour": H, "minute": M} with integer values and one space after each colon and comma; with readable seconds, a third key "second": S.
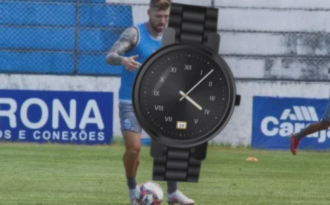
{"hour": 4, "minute": 7}
